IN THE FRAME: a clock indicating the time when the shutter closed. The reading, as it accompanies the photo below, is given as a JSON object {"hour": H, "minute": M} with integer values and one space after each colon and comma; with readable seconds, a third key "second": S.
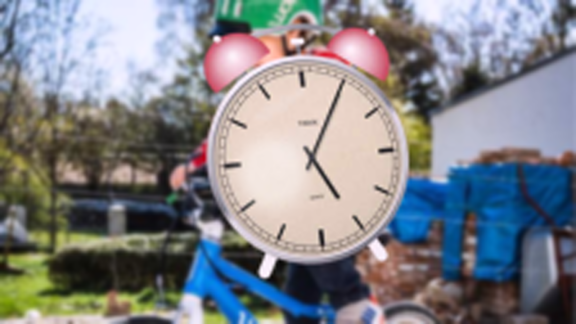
{"hour": 5, "minute": 5}
